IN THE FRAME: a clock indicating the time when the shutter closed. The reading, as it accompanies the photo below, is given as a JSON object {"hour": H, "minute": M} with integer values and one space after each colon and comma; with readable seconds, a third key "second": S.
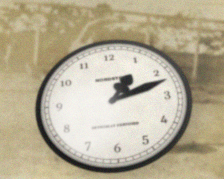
{"hour": 1, "minute": 12}
